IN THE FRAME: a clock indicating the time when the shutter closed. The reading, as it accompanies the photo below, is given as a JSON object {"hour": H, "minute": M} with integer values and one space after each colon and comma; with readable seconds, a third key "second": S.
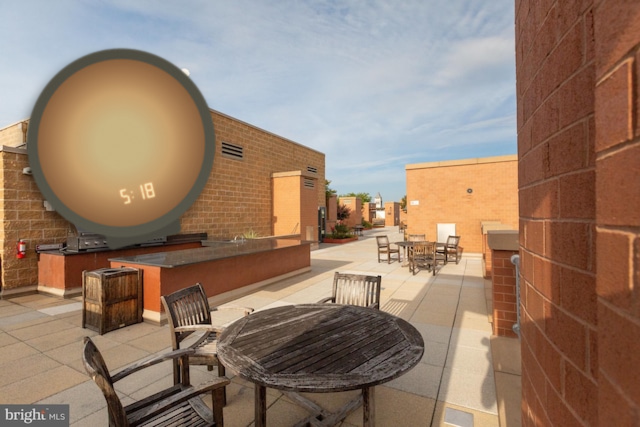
{"hour": 5, "minute": 18}
